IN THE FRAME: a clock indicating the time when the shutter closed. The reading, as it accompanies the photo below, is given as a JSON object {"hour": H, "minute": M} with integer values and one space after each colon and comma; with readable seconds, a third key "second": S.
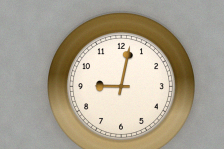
{"hour": 9, "minute": 2}
